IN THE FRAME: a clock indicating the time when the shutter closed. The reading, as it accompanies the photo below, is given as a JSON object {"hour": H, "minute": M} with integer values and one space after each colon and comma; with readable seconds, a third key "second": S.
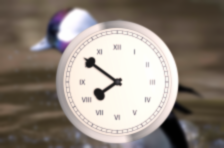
{"hour": 7, "minute": 51}
